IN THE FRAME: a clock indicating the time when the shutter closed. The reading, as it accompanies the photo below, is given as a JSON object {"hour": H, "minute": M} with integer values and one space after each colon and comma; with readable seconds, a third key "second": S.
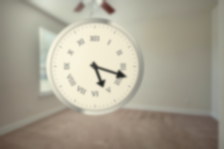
{"hour": 5, "minute": 18}
